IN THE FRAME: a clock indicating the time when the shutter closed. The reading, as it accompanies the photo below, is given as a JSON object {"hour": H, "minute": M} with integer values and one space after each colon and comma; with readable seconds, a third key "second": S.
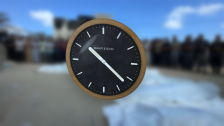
{"hour": 10, "minute": 22}
